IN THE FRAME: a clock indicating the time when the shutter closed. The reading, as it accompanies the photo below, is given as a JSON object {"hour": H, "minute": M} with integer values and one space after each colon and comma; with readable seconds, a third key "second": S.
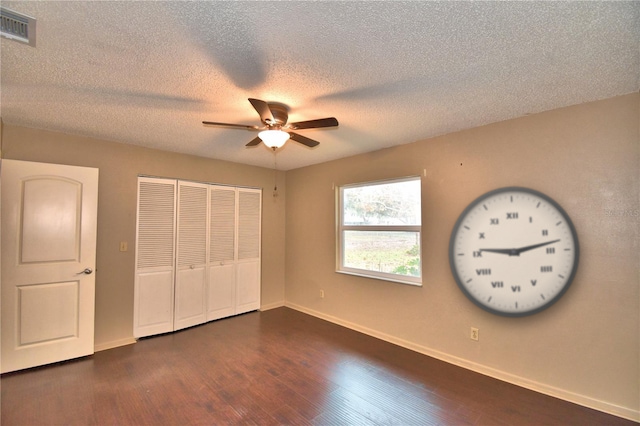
{"hour": 9, "minute": 13}
